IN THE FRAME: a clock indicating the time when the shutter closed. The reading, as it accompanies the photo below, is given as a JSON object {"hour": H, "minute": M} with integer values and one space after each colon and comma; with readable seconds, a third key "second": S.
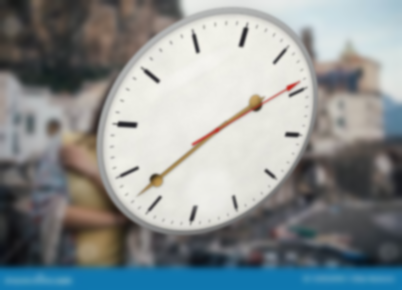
{"hour": 1, "minute": 37, "second": 9}
